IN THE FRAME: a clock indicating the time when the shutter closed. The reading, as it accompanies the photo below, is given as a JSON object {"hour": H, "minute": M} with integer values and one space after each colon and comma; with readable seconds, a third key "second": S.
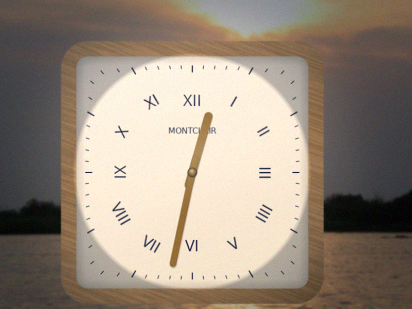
{"hour": 12, "minute": 32}
